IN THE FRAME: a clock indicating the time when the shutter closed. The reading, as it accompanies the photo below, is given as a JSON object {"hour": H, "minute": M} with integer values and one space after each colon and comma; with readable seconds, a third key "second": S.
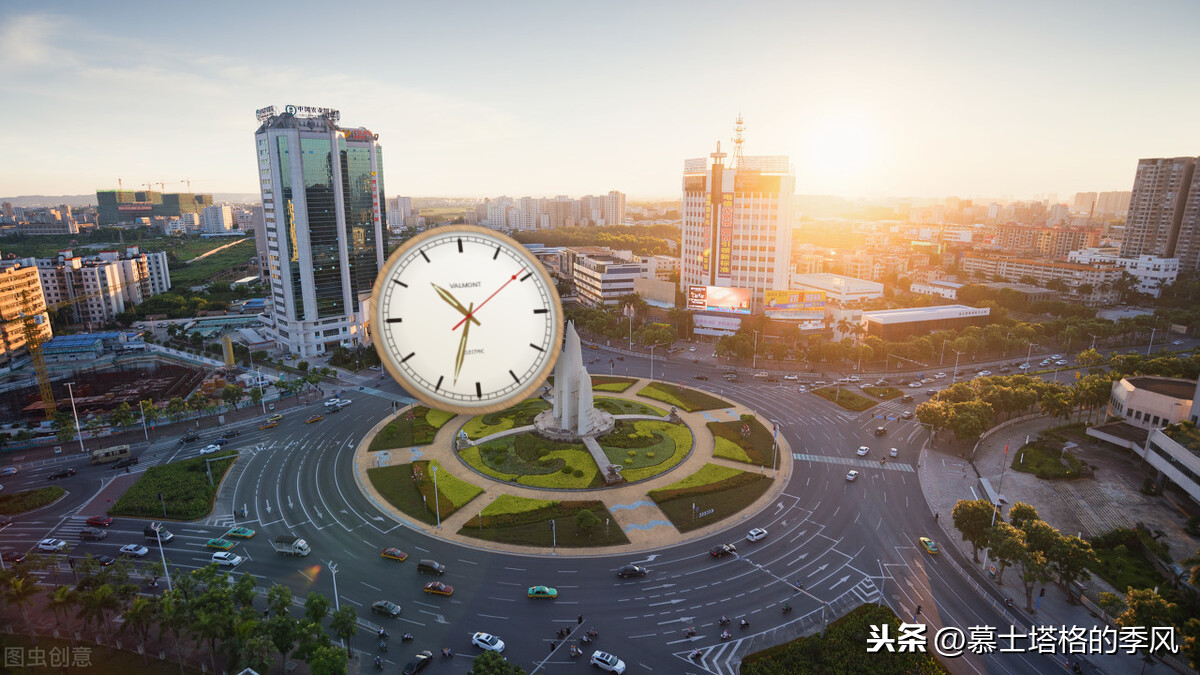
{"hour": 10, "minute": 33, "second": 9}
